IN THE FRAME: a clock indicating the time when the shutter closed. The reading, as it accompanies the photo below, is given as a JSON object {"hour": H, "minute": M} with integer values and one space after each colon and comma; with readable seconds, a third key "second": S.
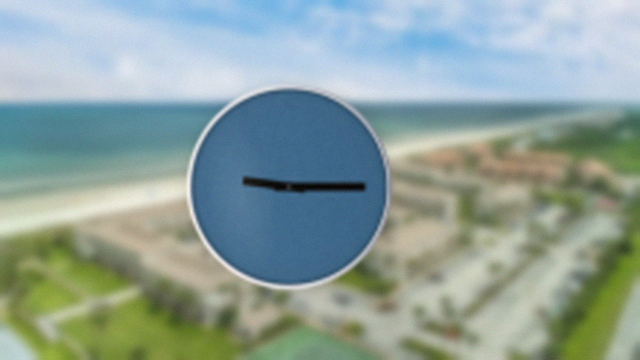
{"hour": 9, "minute": 15}
